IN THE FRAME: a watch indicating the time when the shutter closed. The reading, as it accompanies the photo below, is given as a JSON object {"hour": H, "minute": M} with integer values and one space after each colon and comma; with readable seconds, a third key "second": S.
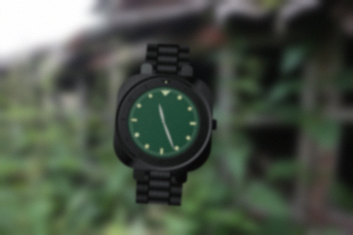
{"hour": 11, "minute": 26}
